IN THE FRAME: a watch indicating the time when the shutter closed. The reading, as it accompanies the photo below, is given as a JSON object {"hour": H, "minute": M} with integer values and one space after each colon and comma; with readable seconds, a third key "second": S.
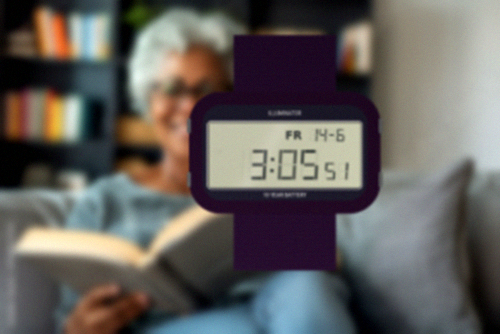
{"hour": 3, "minute": 5, "second": 51}
